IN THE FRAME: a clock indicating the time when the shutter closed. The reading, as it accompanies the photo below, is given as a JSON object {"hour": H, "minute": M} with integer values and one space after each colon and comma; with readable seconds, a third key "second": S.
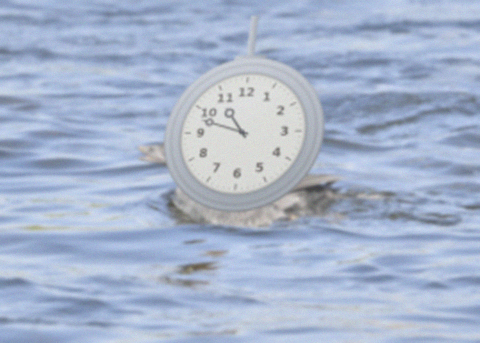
{"hour": 10, "minute": 48}
